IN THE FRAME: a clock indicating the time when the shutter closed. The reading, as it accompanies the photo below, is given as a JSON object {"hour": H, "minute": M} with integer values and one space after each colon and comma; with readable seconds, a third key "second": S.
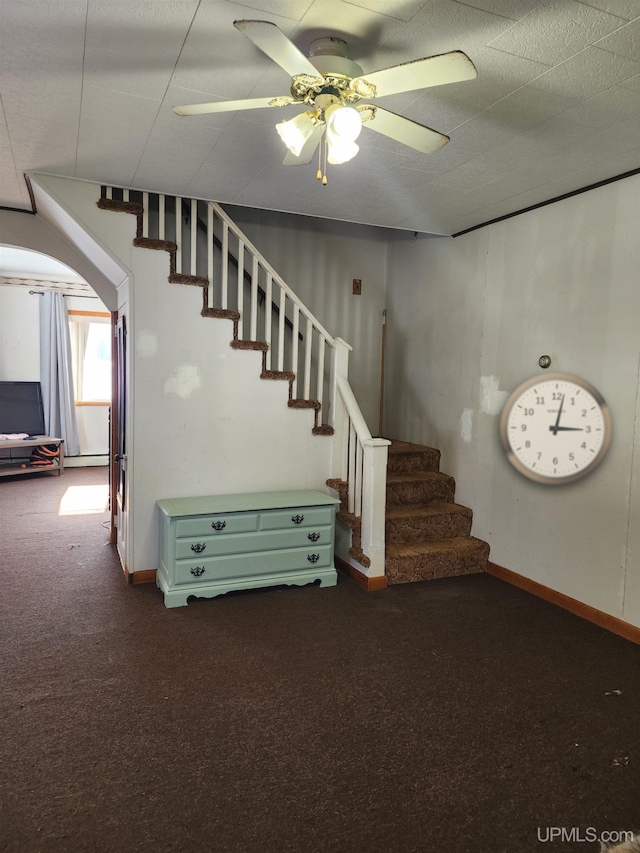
{"hour": 3, "minute": 2}
